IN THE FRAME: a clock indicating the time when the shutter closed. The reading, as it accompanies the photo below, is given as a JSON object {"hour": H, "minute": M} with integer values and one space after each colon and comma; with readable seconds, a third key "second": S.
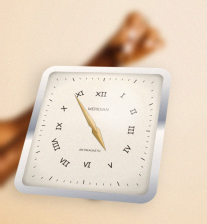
{"hour": 4, "minute": 54}
